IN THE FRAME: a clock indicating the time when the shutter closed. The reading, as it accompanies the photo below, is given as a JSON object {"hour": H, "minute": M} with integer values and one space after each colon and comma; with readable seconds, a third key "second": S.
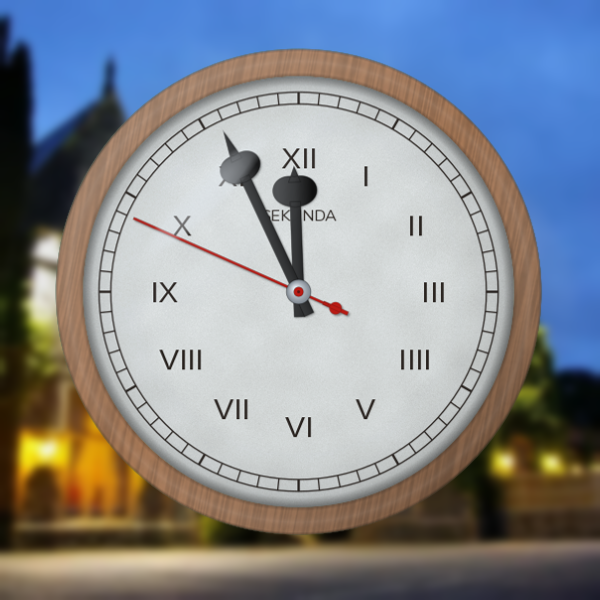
{"hour": 11, "minute": 55, "second": 49}
